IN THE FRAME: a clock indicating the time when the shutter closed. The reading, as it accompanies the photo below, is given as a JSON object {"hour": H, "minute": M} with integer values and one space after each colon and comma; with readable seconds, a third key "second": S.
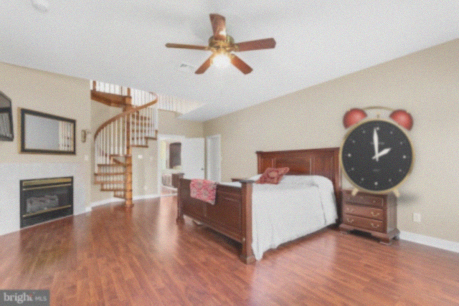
{"hour": 1, "minute": 59}
